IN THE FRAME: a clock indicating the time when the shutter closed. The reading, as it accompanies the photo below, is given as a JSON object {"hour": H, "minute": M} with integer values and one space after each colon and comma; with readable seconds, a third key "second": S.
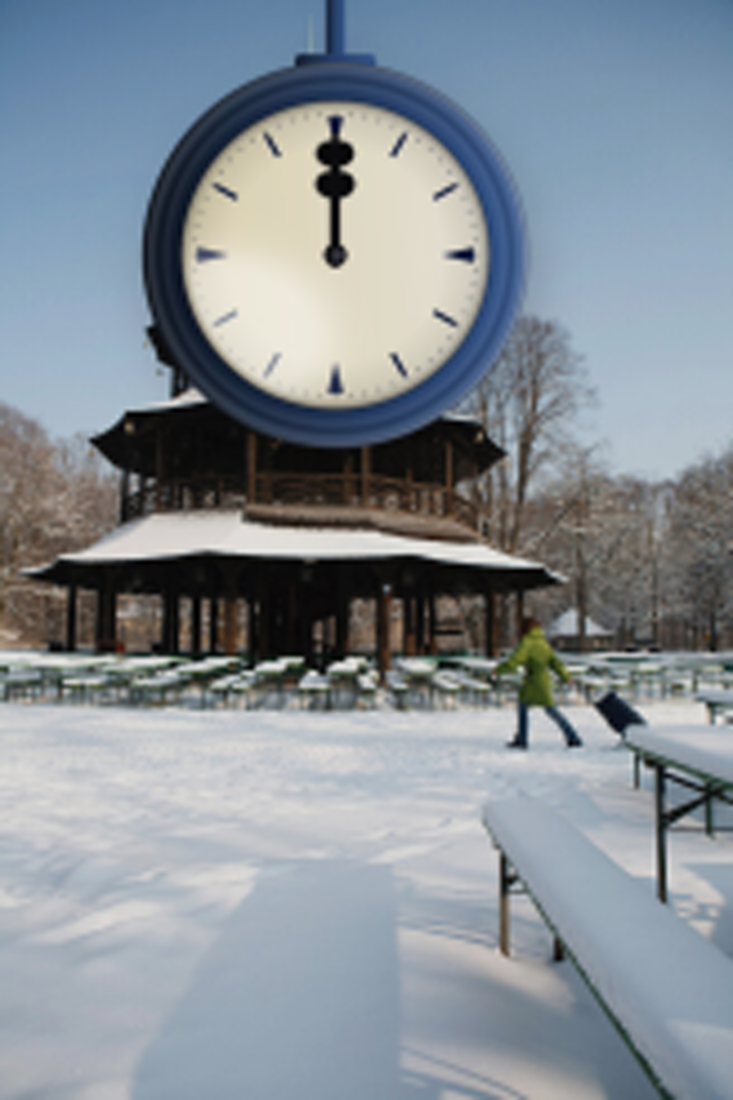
{"hour": 12, "minute": 0}
